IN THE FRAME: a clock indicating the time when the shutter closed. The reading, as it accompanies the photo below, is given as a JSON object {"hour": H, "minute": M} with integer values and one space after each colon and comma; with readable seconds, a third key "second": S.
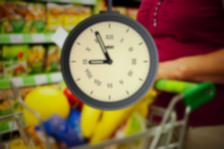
{"hour": 8, "minute": 56}
